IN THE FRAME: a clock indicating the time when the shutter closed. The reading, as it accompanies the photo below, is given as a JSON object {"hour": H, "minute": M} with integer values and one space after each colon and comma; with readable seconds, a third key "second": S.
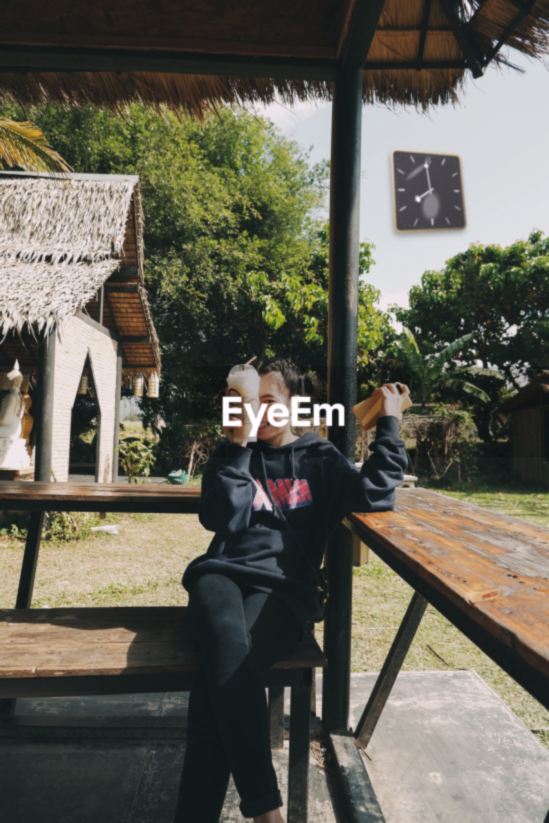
{"hour": 7, "minute": 59}
